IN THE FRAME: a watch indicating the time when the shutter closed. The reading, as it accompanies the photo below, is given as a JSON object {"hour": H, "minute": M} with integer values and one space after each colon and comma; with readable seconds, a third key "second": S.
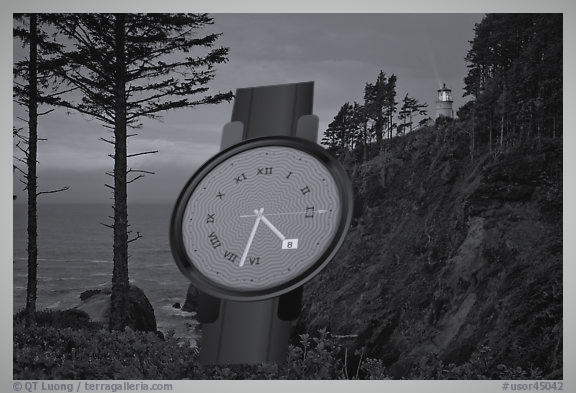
{"hour": 4, "minute": 32, "second": 15}
